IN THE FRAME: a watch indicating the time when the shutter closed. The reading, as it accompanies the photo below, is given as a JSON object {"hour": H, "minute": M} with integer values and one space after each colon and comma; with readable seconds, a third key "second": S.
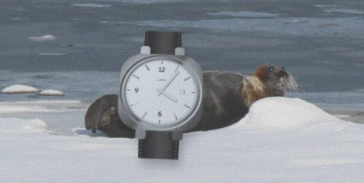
{"hour": 4, "minute": 6}
